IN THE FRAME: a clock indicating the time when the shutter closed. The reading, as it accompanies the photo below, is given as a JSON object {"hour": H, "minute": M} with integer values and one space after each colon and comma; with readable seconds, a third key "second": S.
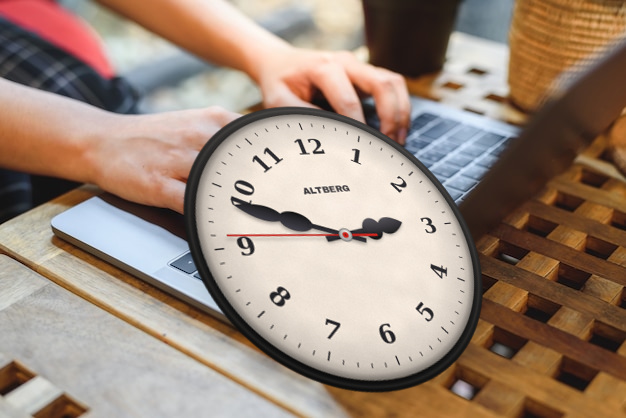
{"hour": 2, "minute": 48, "second": 46}
